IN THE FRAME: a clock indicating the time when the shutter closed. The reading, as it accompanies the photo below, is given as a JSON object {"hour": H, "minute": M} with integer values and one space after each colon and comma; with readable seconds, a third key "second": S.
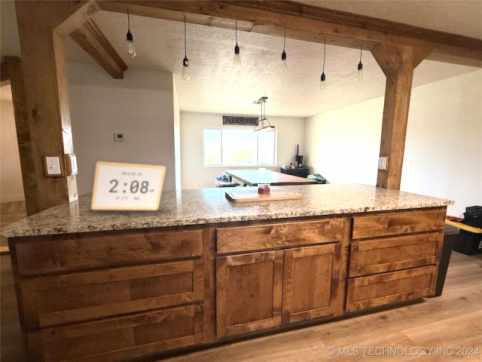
{"hour": 2, "minute": 8}
